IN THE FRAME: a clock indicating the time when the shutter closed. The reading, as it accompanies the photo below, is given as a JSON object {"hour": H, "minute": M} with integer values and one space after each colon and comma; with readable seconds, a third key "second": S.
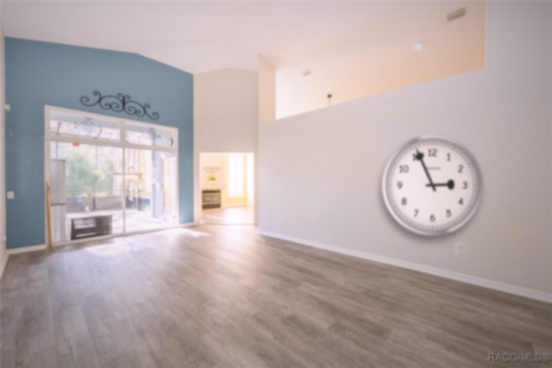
{"hour": 2, "minute": 56}
